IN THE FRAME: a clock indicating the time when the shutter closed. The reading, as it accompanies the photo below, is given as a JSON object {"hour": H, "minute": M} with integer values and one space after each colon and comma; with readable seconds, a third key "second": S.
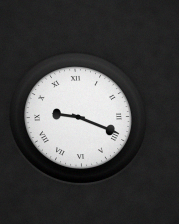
{"hour": 9, "minute": 19}
